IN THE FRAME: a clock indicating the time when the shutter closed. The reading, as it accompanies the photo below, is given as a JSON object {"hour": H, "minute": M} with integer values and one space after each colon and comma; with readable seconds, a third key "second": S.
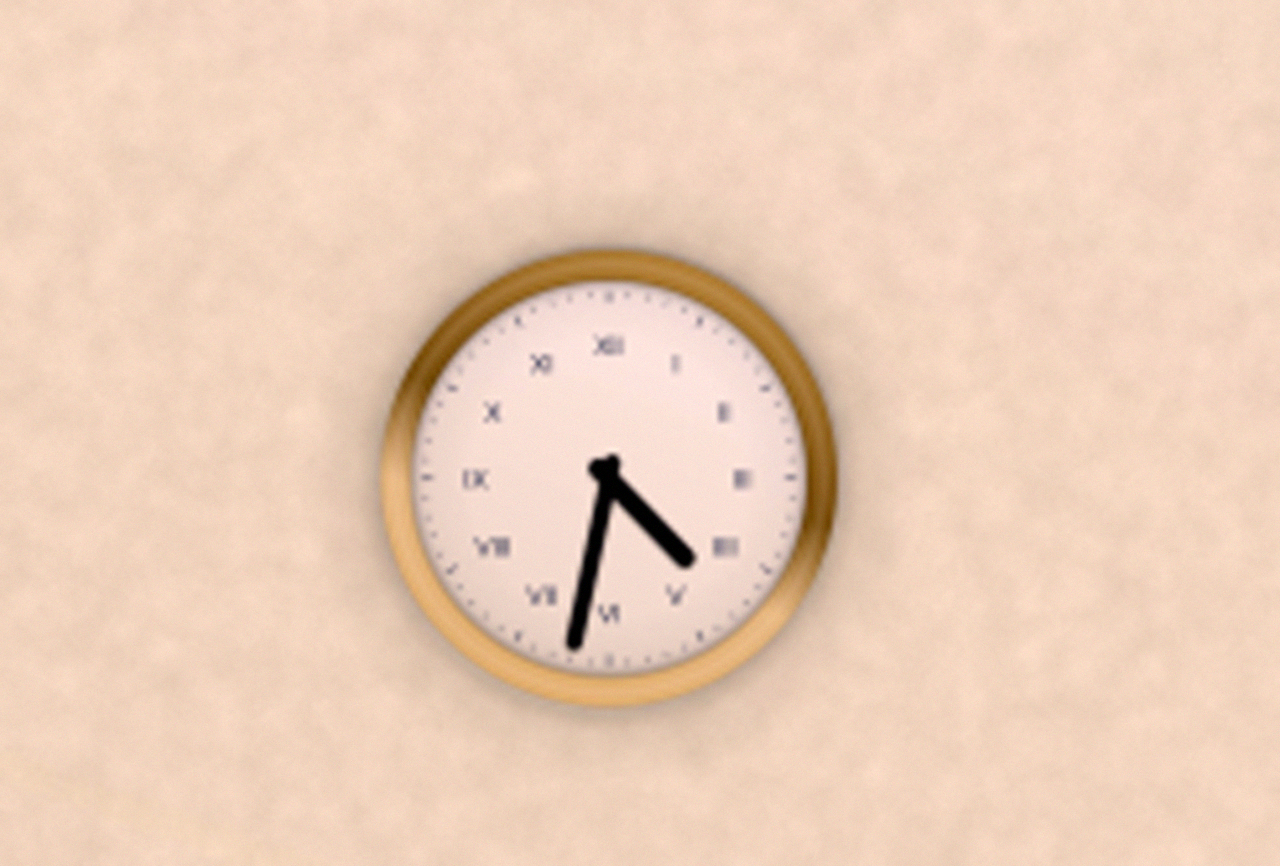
{"hour": 4, "minute": 32}
